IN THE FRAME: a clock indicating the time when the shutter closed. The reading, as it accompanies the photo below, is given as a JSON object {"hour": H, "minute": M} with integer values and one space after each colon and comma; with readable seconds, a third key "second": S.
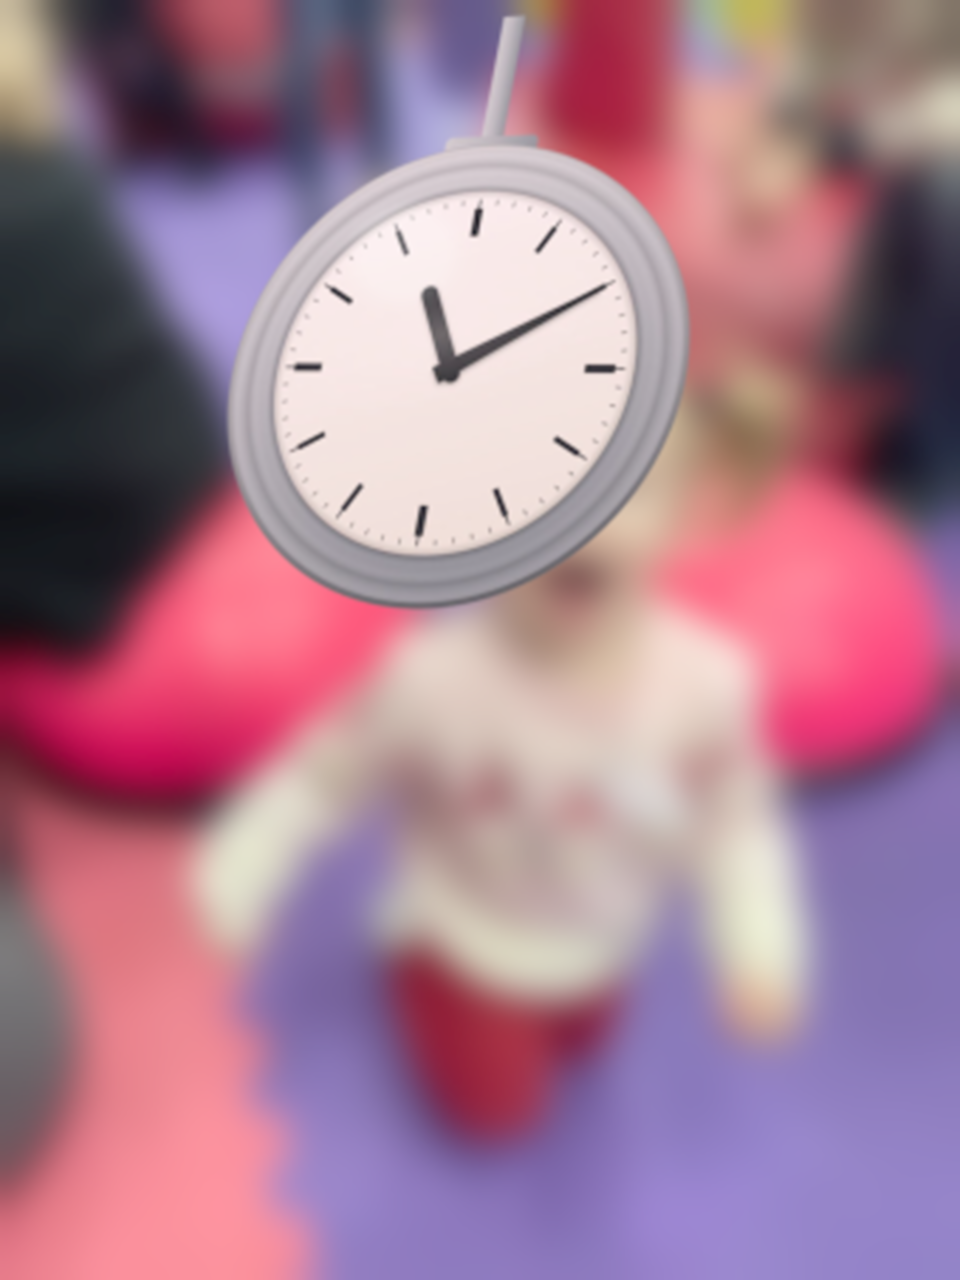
{"hour": 11, "minute": 10}
